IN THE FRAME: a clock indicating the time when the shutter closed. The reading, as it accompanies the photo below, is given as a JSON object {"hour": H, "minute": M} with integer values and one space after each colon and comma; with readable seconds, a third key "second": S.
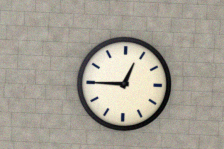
{"hour": 12, "minute": 45}
